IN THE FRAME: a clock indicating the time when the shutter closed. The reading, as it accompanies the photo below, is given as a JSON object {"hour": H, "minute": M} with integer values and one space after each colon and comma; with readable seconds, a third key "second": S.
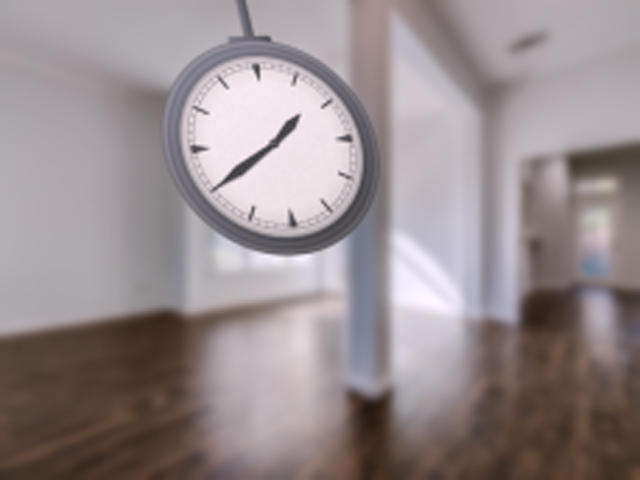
{"hour": 1, "minute": 40}
